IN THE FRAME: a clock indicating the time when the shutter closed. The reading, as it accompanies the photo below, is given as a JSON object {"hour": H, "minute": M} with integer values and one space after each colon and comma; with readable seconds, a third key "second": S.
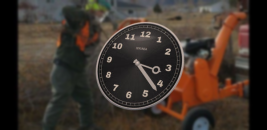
{"hour": 3, "minute": 22}
